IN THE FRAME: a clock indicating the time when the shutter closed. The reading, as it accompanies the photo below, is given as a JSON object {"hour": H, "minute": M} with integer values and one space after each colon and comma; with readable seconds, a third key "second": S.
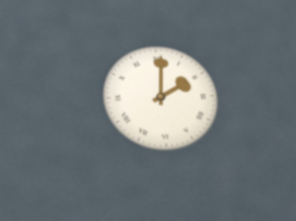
{"hour": 2, "minute": 1}
